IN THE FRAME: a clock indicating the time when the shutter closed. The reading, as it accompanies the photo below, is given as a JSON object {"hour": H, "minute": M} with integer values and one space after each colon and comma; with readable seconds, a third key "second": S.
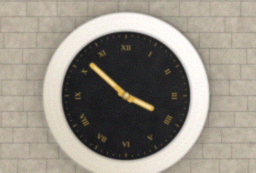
{"hour": 3, "minute": 52}
